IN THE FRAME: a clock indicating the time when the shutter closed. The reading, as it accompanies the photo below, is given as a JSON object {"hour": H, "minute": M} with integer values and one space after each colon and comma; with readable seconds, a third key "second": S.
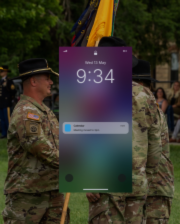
{"hour": 9, "minute": 34}
